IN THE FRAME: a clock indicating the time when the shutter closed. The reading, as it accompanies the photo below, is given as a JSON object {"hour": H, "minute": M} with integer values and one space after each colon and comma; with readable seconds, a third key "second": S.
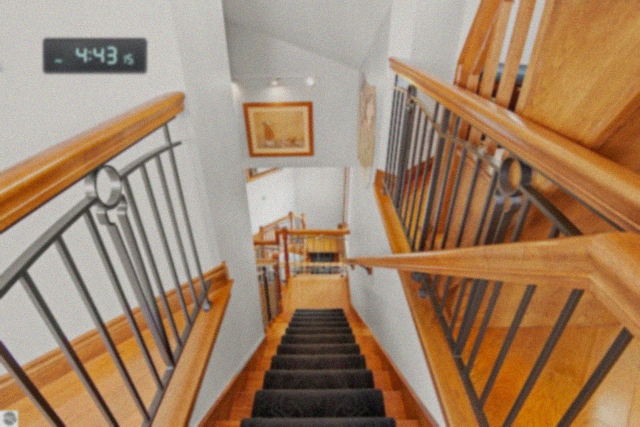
{"hour": 4, "minute": 43}
